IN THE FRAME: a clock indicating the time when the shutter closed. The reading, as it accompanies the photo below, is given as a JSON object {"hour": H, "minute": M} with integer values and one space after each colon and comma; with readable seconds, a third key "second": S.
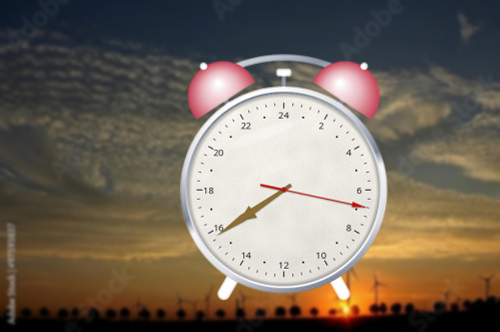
{"hour": 15, "minute": 39, "second": 17}
